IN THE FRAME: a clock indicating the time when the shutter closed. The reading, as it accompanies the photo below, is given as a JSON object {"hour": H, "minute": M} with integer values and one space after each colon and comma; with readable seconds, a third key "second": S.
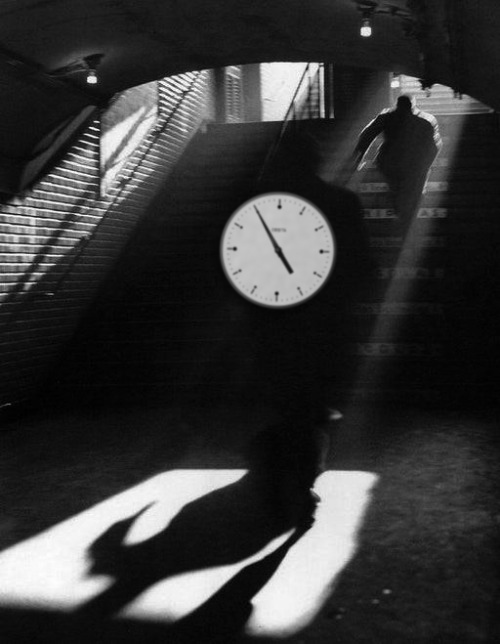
{"hour": 4, "minute": 55}
